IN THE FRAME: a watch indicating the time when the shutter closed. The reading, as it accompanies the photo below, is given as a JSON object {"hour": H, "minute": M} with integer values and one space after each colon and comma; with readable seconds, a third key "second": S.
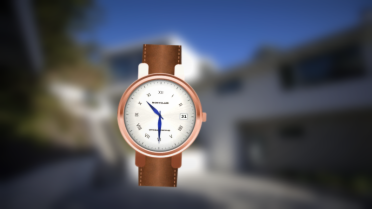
{"hour": 10, "minute": 30}
